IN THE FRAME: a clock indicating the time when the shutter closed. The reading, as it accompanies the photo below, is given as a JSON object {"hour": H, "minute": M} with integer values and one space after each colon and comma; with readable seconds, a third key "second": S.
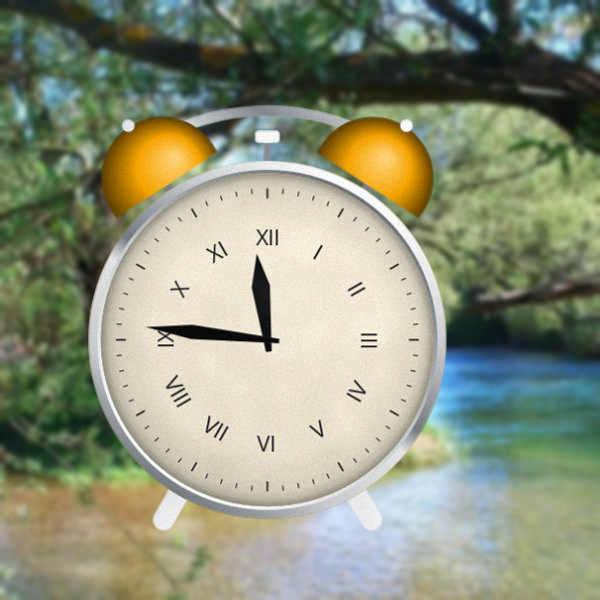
{"hour": 11, "minute": 46}
